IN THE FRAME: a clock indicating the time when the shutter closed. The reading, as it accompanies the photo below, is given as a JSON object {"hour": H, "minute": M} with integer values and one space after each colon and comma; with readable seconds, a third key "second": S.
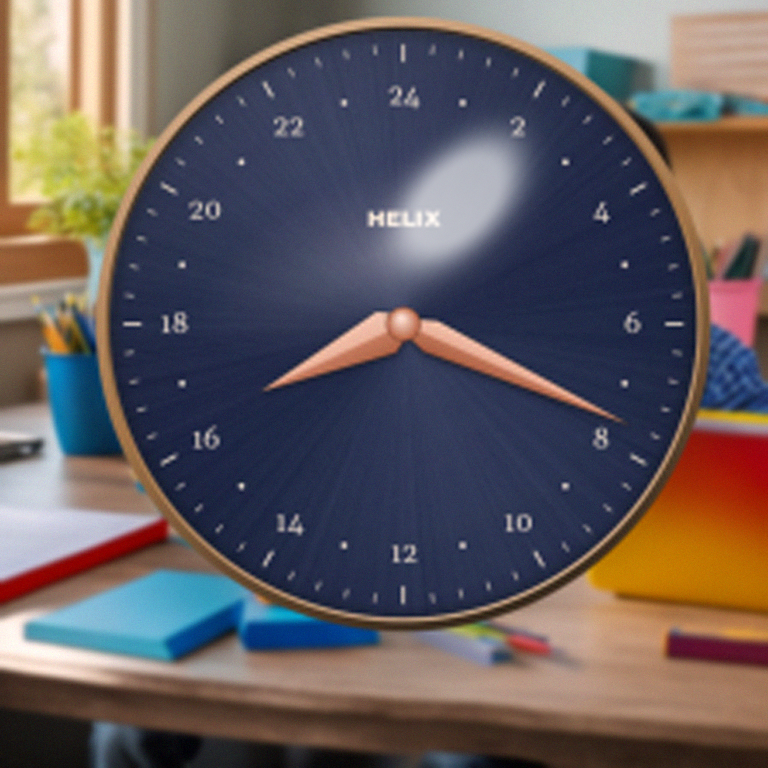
{"hour": 16, "minute": 19}
